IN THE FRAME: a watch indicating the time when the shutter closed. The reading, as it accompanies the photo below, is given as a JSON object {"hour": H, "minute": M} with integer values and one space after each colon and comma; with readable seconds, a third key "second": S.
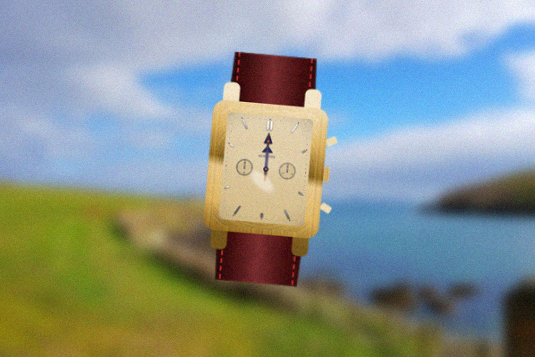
{"hour": 12, "minute": 0}
